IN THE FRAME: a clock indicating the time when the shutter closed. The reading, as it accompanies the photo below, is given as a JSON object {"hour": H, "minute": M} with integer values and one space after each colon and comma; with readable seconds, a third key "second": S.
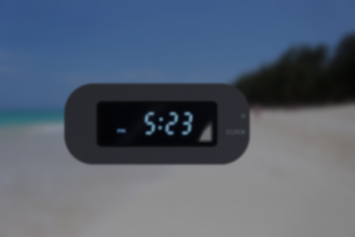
{"hour": 5, "minute": 23}
